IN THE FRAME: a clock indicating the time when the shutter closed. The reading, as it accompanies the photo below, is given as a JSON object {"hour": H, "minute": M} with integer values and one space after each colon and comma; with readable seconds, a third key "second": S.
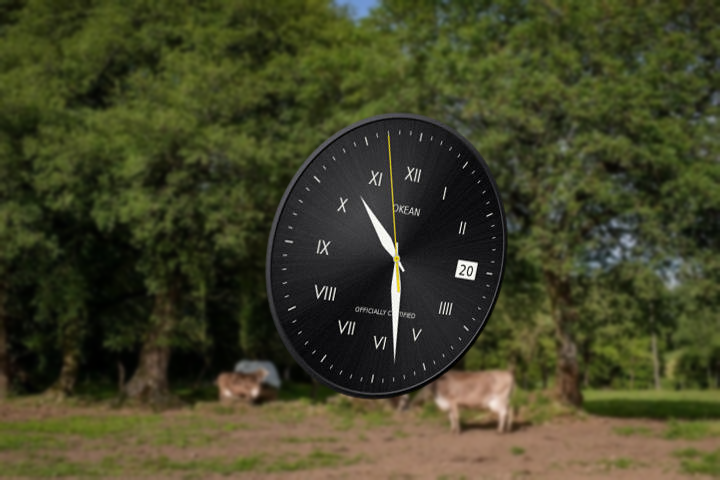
{"hour": 10, "minute": 27, "second": 57}
